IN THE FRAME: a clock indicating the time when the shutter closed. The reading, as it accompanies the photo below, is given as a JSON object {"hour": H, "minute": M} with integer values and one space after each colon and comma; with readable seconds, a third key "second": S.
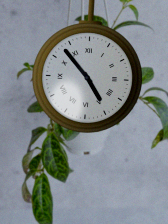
{"hour": 4, "minute": 53}
